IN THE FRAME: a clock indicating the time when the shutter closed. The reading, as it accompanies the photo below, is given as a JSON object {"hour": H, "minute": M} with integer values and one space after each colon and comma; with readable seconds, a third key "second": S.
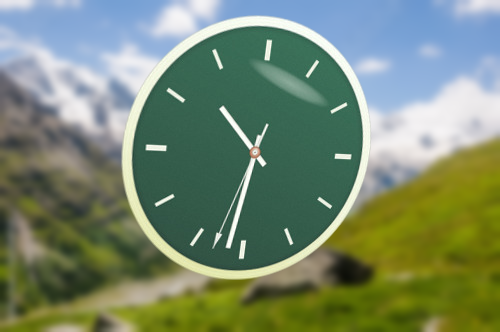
{"hour": 10, "minute": 31, "second": 33}
